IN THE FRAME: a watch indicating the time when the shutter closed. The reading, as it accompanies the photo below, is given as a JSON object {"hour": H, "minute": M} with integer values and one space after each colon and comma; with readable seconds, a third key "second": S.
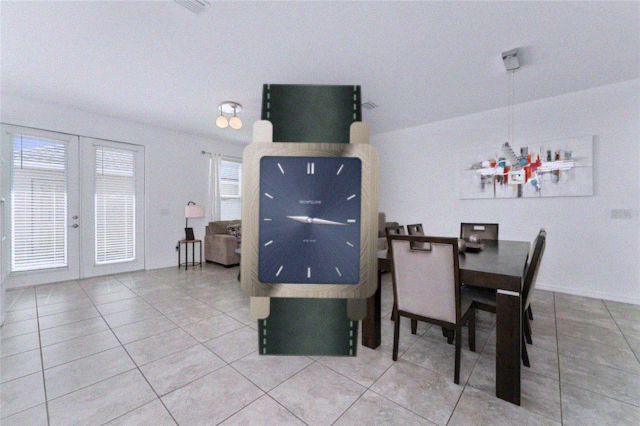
{"hour": 9, "minute": 16}
